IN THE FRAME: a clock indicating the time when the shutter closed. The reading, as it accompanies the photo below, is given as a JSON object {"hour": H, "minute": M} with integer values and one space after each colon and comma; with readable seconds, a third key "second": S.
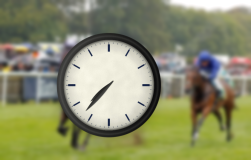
{"hour": 7, "minute": 37}
